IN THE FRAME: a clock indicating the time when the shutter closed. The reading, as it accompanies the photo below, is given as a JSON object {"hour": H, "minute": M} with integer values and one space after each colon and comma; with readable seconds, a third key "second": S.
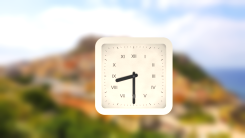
{"hour": 8, "minute": 30}
